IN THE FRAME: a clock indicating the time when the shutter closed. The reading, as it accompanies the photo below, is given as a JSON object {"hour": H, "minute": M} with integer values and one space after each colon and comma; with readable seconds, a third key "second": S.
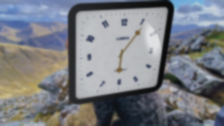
{"hour": 6, "minute": 6}
